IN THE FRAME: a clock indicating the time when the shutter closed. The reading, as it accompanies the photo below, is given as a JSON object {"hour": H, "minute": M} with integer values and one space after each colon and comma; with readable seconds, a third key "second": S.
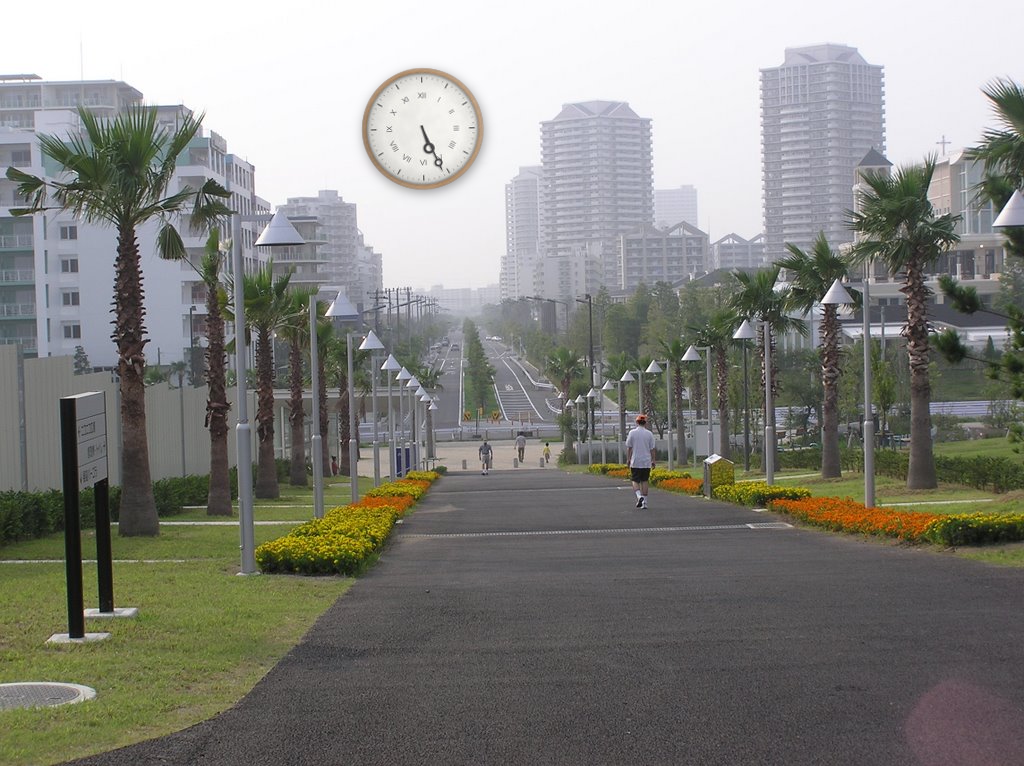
{"hour": 5, "minute": 26}
